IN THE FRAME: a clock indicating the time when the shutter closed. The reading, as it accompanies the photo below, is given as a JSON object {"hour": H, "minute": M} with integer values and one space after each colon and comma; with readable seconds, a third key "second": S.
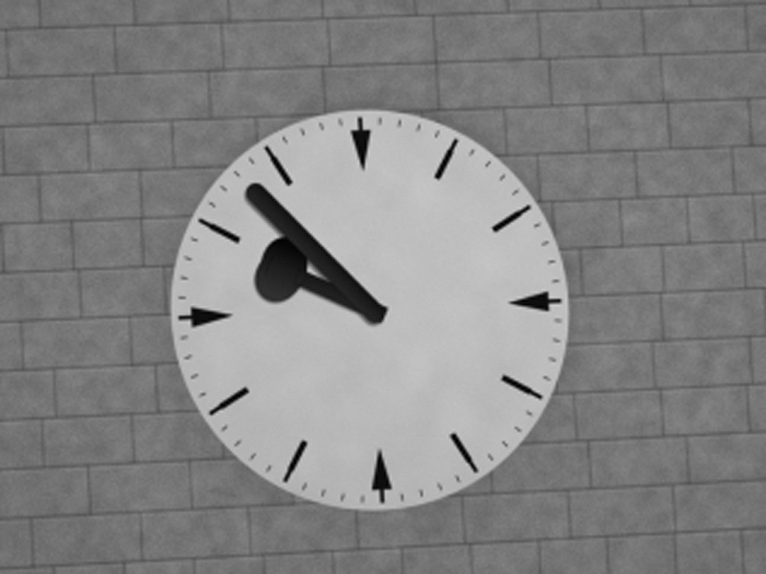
{"hour": 9, "minute": 53}
